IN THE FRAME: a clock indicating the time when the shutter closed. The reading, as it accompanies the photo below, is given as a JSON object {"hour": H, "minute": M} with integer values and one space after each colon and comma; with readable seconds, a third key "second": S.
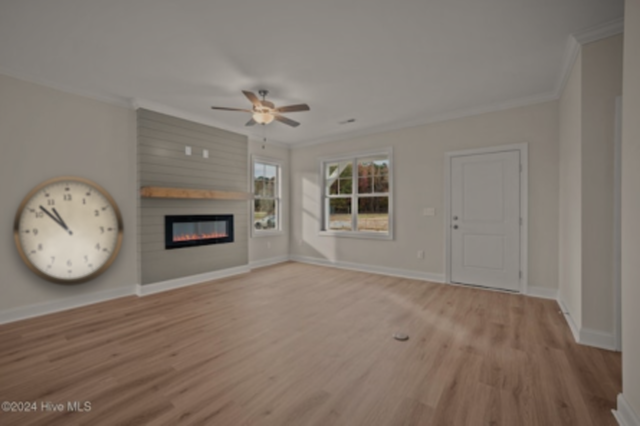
{"hour": 10, "minute": 52}
